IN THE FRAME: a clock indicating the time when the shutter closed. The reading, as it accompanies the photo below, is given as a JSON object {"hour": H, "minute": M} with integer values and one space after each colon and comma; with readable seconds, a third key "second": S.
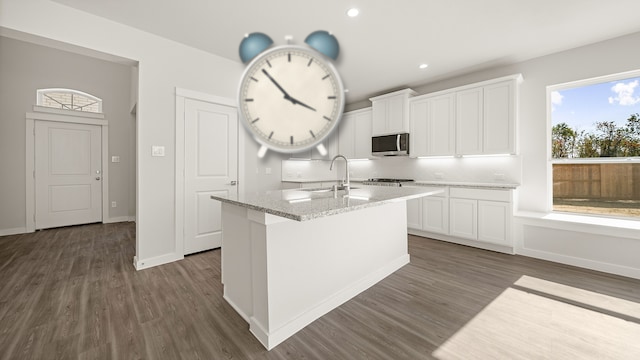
{"hour": 3, "minute": 53}
